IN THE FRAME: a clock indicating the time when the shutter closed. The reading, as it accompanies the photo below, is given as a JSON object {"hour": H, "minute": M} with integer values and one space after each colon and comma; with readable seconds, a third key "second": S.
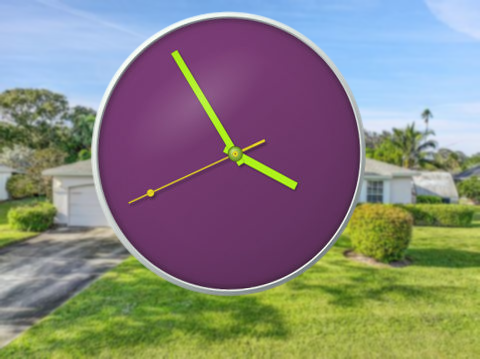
{"hour": 3, "minute": 54, "second": 41}
